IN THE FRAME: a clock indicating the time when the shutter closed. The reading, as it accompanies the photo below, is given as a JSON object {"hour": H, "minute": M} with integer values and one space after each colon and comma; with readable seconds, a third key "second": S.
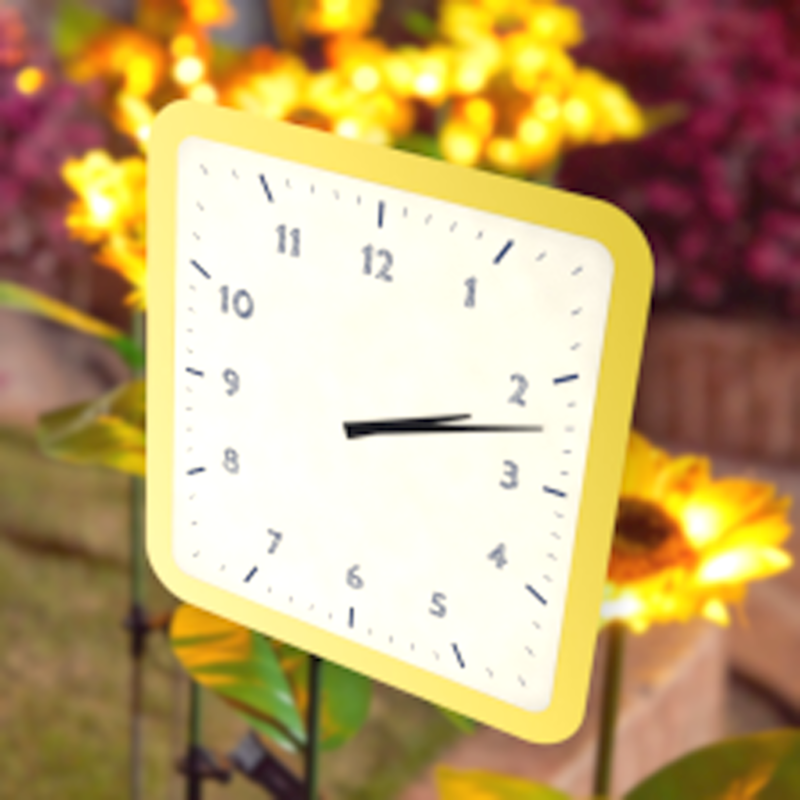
{"hour": 2, "minute": 12}
